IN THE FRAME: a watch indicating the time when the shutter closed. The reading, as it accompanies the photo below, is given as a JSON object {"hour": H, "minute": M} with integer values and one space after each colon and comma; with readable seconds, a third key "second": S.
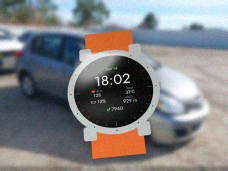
{"hour": 18, "minute": 2}
